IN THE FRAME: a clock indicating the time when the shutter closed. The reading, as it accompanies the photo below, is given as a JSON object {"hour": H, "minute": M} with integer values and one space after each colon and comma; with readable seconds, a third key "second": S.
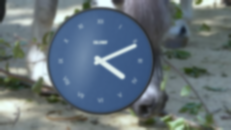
{"hour": 4, "minute": 11}
